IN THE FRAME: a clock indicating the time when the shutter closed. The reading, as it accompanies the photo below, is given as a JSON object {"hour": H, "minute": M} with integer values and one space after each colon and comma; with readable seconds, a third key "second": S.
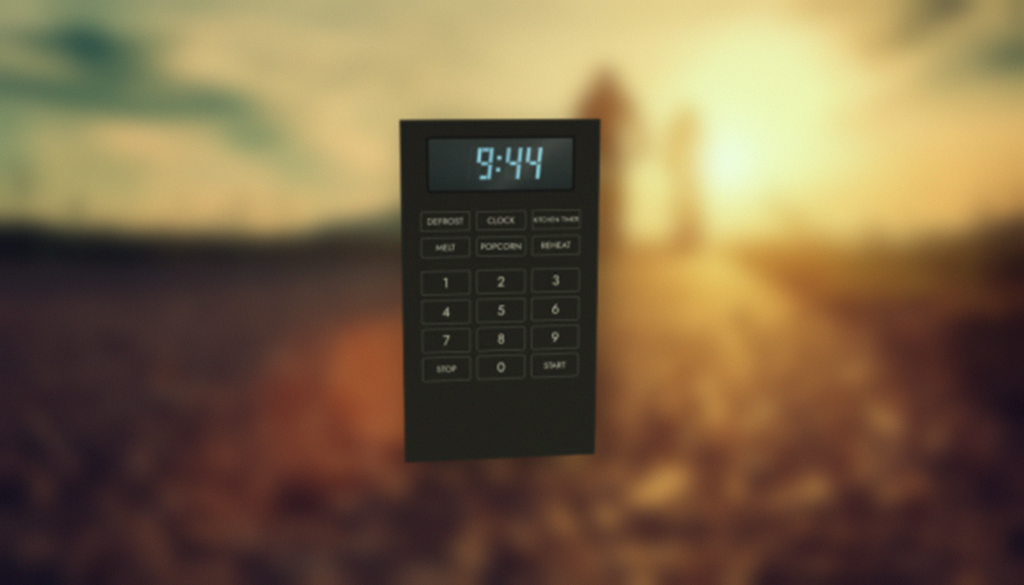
{"hour": 9, "minute": 44}
